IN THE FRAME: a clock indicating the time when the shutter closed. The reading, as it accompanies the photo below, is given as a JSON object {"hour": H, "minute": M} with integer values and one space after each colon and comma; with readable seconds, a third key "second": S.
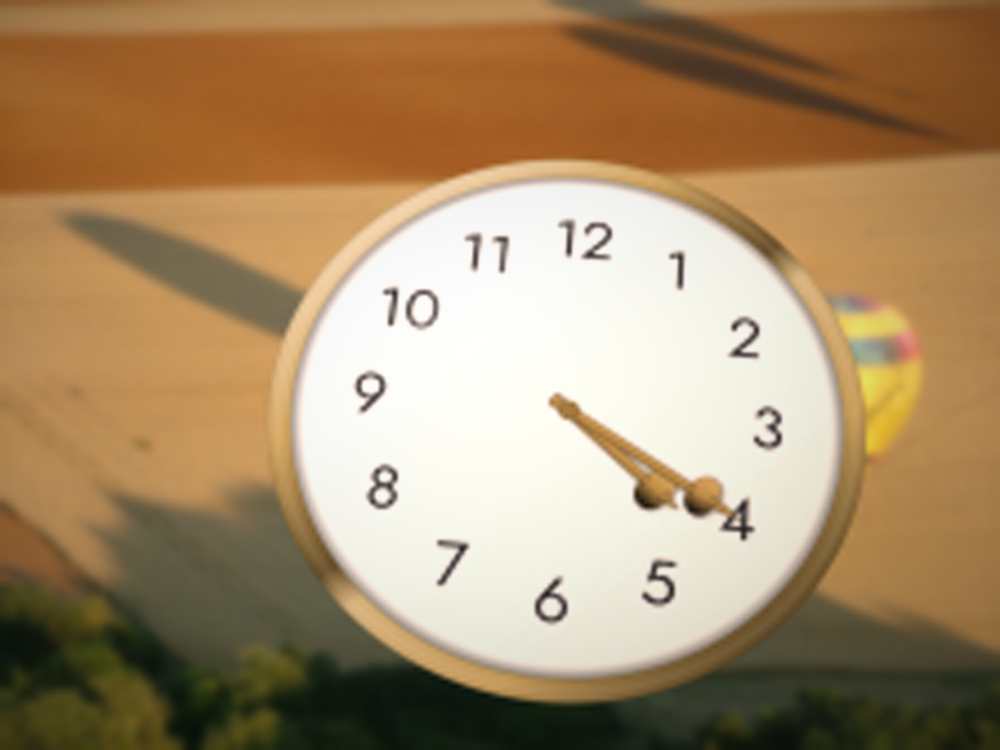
{"hour": 4, "minute": 20}
